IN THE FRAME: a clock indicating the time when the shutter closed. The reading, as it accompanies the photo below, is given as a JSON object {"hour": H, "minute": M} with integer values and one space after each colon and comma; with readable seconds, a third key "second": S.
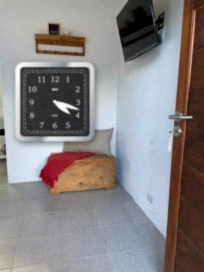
{"hour": 4, "minute": 18}
